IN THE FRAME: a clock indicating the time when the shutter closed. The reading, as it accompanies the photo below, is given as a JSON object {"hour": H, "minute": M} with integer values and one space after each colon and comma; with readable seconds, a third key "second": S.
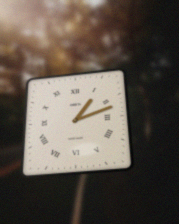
{"hour": 1, "minute": 12}
